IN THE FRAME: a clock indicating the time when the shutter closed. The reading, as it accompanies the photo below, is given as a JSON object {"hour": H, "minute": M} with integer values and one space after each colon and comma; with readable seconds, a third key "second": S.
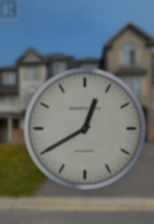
{"hour": 12, "minute": 40}
